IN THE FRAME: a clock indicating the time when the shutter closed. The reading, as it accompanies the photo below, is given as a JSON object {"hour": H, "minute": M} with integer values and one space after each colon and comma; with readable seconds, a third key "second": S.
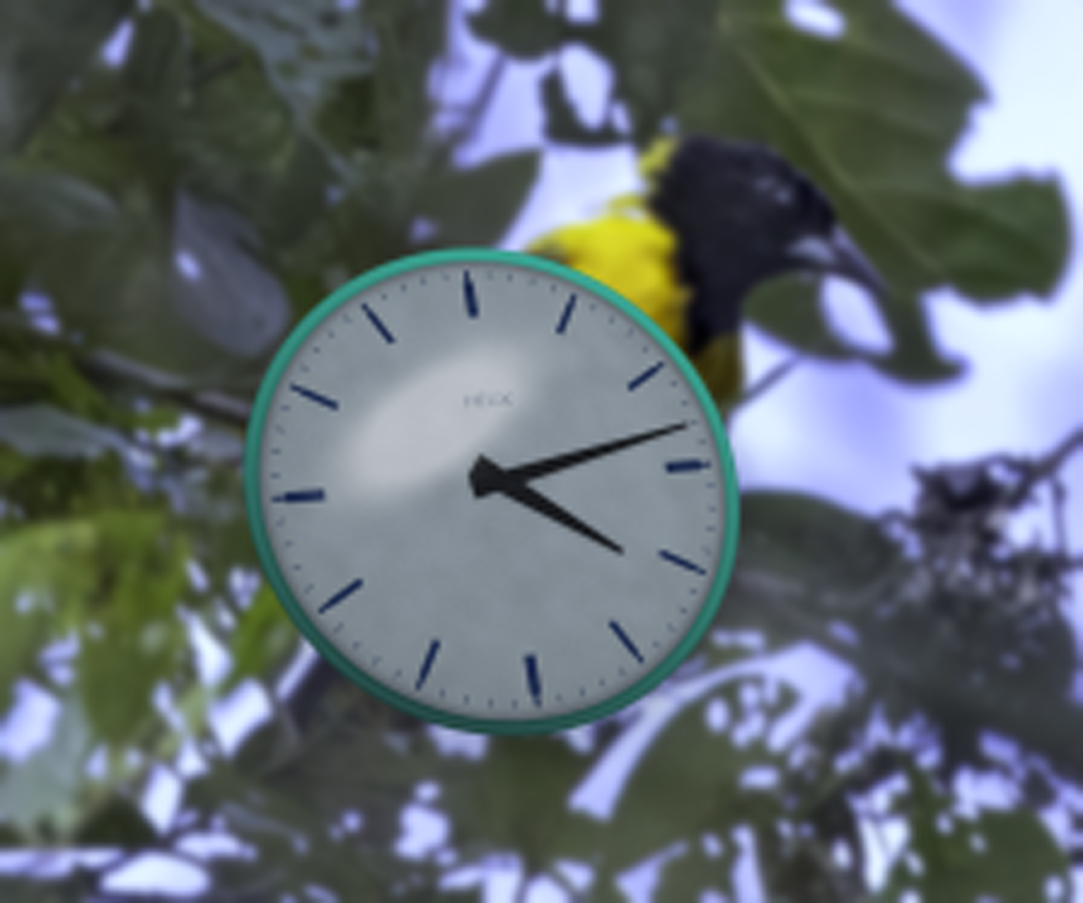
{"hour": 4, "minute": 13}
